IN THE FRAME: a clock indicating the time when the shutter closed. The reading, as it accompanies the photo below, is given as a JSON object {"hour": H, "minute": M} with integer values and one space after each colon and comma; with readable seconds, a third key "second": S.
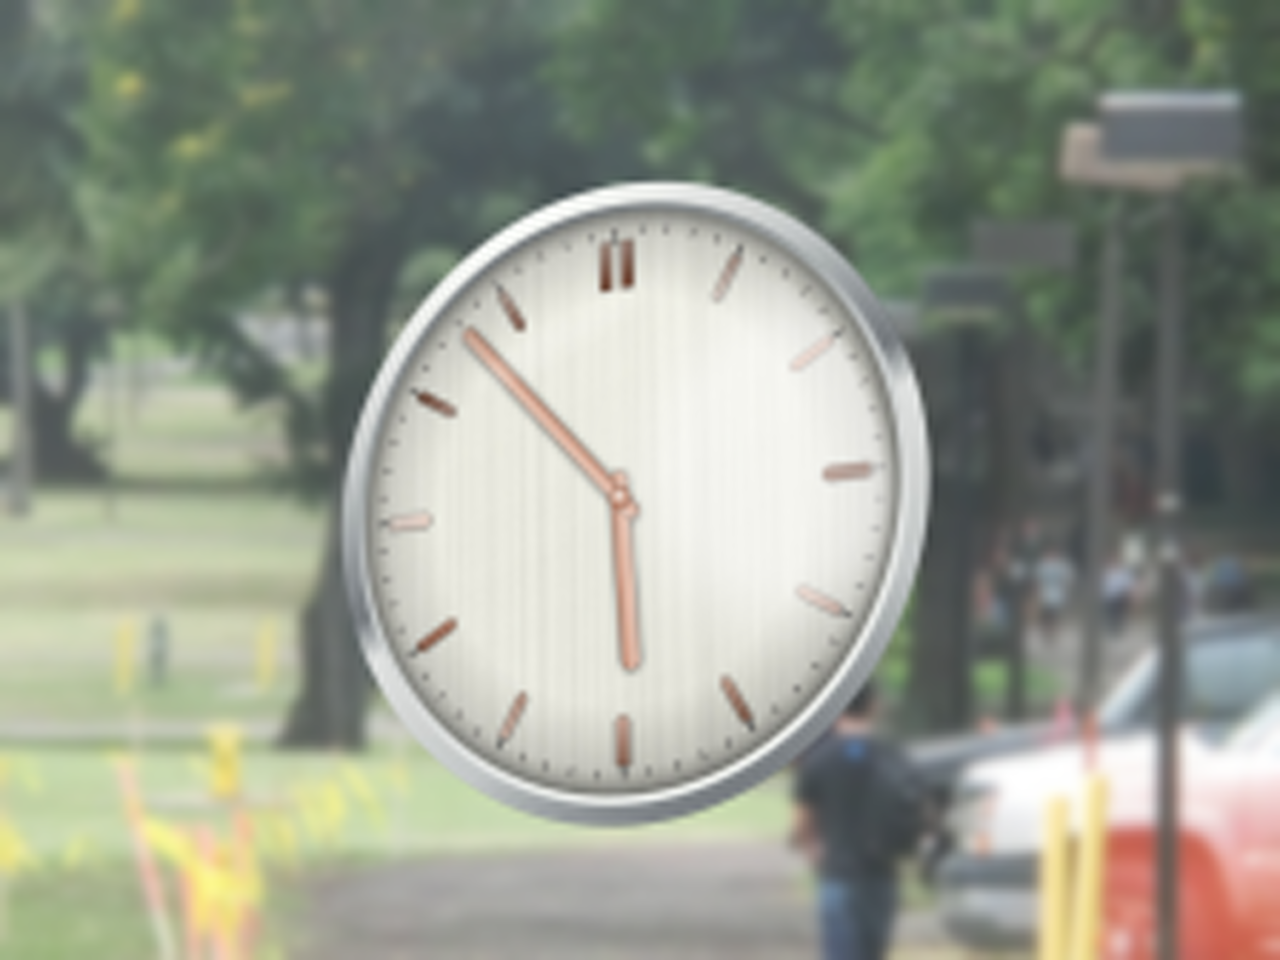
{"hour": 5, "minute": 53}
